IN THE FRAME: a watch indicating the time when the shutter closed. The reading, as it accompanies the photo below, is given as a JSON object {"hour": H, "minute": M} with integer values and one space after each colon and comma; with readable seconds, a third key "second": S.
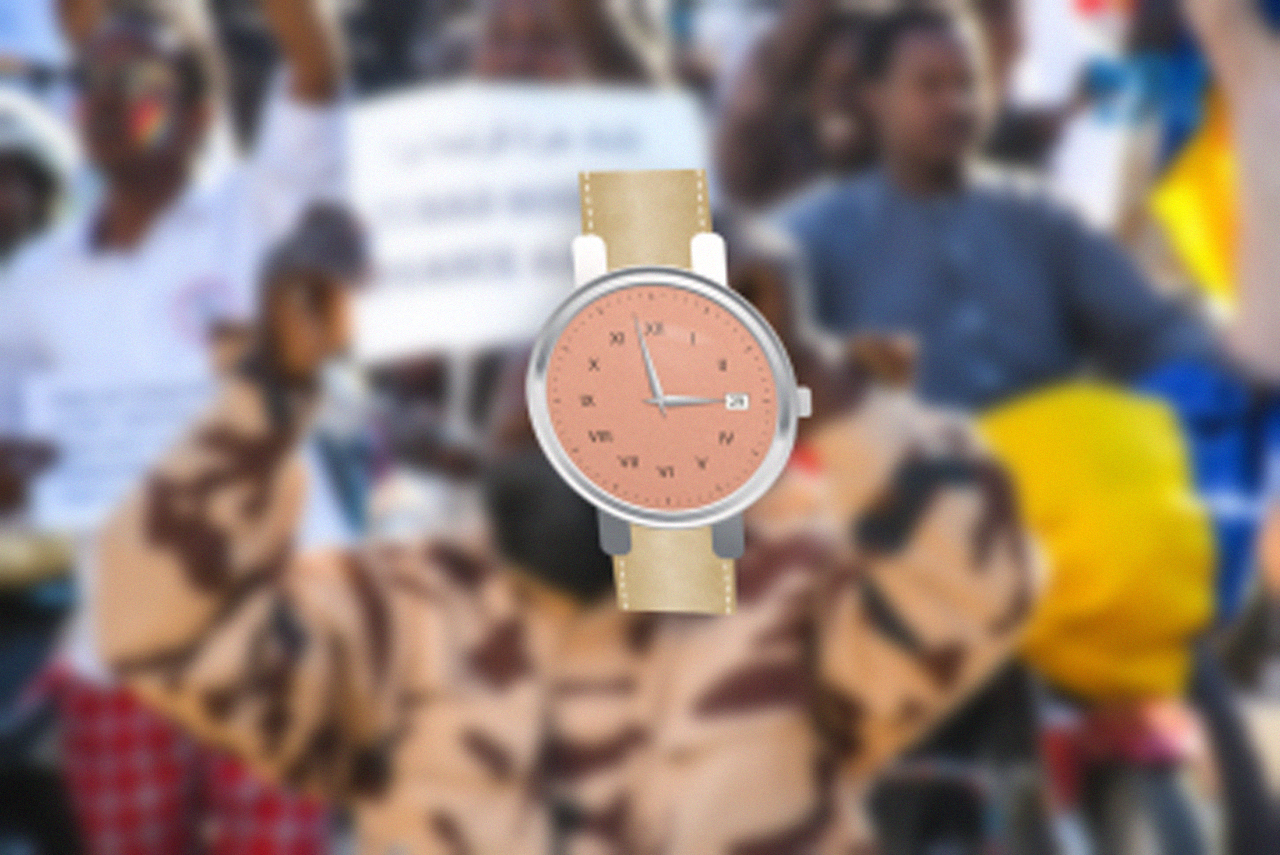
{"hour": 2, "minute": 58}
